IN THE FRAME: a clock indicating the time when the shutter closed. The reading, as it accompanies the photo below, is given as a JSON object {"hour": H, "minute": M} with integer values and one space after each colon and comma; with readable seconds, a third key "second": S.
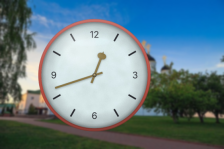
{"hour": 12, "minute": 42}
